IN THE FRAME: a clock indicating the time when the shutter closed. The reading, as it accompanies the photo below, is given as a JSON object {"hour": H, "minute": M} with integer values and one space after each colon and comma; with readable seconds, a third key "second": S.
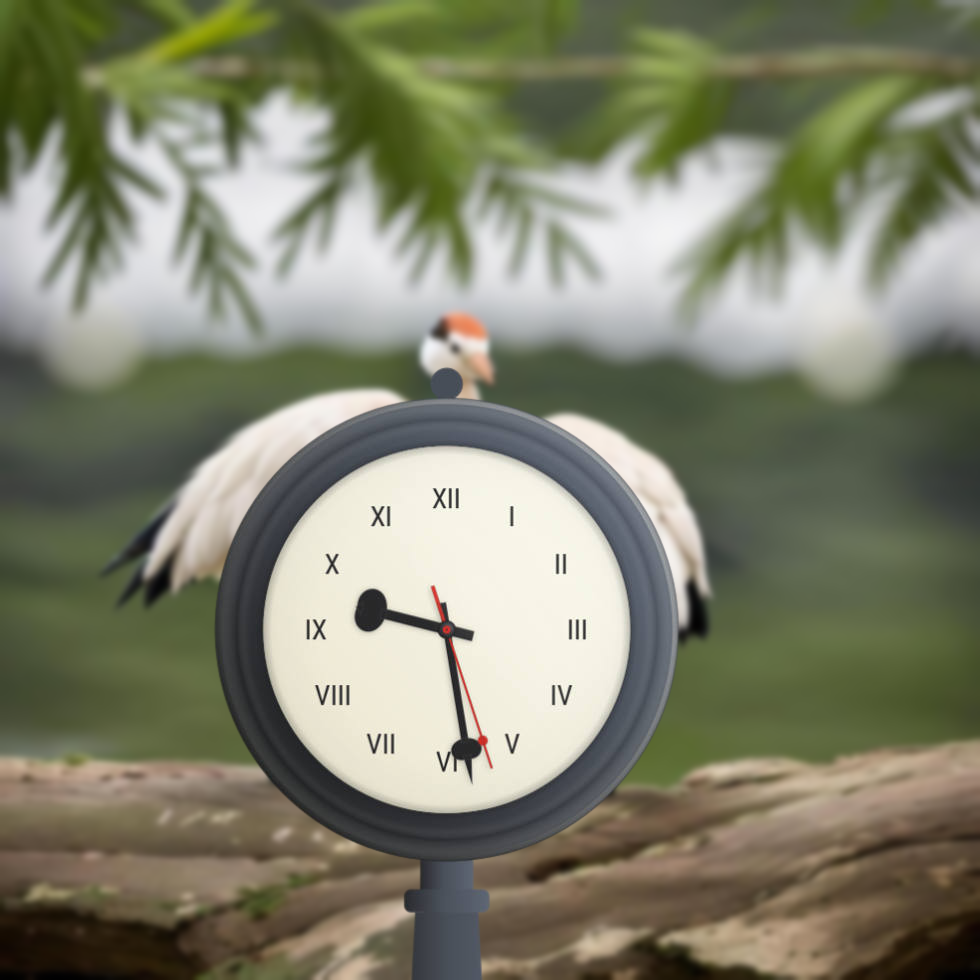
{"hour": 9, "minute": 28, "second": 27}
